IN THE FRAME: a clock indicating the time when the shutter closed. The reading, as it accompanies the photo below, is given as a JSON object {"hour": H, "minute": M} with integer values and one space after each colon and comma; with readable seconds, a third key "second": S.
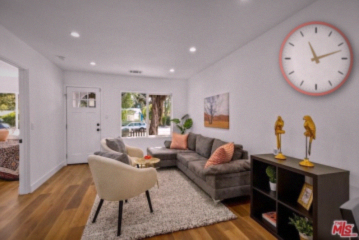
{"hour": 11, "minute": 12}
